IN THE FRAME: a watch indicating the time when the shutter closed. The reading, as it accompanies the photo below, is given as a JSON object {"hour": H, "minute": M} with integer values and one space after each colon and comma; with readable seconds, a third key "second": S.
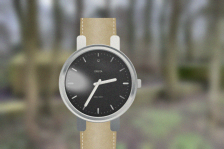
{"hour": 2, "minute": 35}
